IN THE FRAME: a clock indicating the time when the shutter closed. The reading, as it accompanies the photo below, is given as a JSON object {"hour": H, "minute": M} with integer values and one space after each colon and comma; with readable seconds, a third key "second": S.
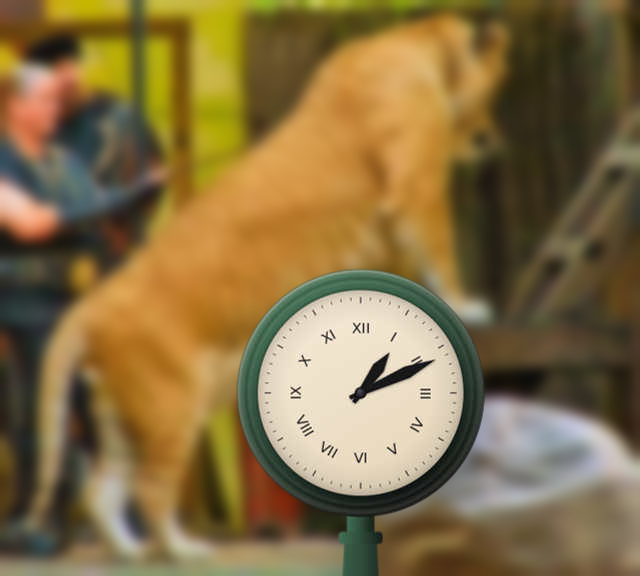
{"hour": 1, "minute": 11}
